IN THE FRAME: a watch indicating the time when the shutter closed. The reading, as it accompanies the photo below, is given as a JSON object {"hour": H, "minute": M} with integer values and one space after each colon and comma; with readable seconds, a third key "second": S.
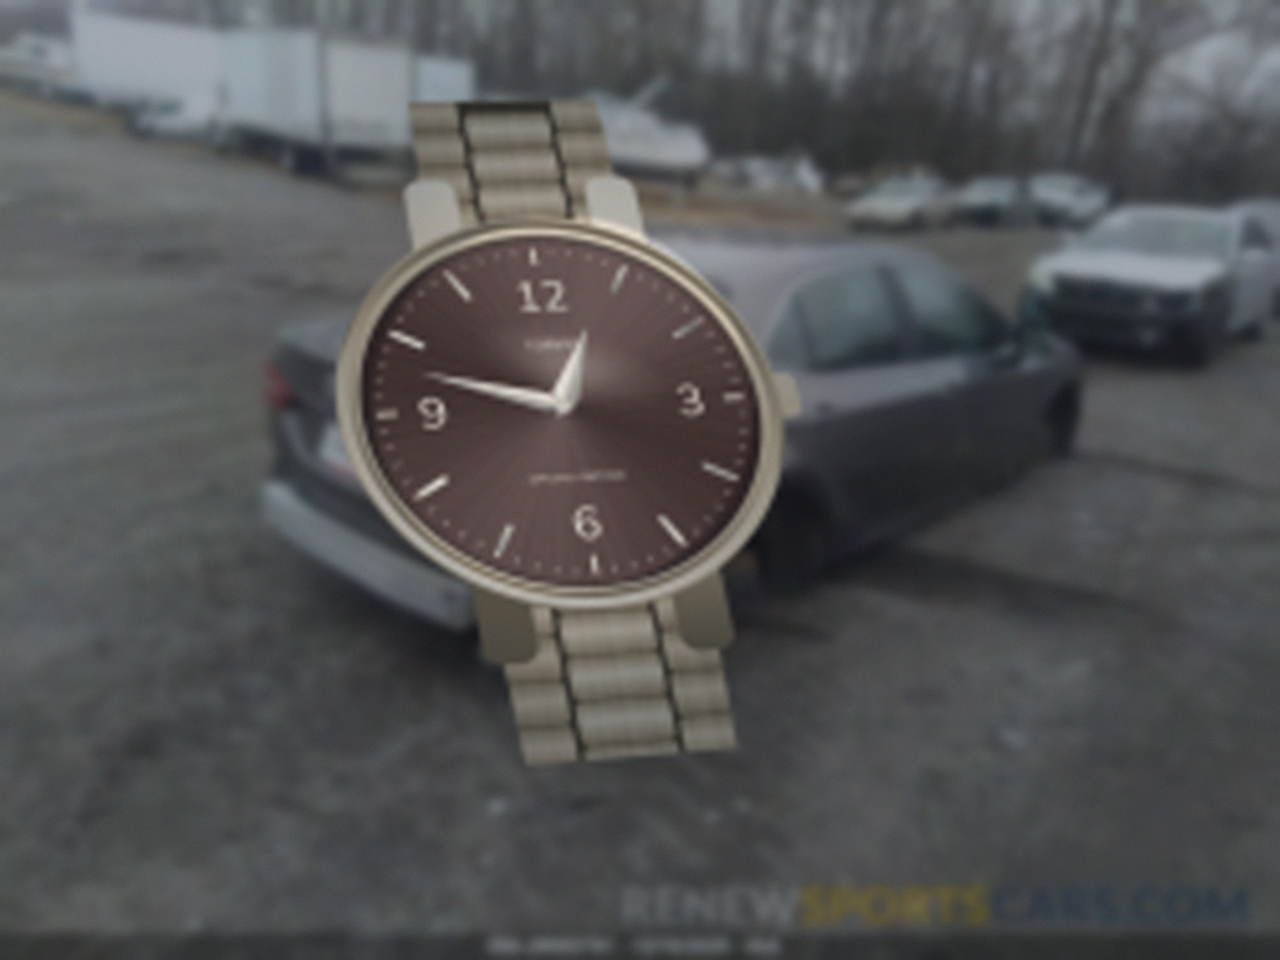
{"hour": 12, "minute": 48}
